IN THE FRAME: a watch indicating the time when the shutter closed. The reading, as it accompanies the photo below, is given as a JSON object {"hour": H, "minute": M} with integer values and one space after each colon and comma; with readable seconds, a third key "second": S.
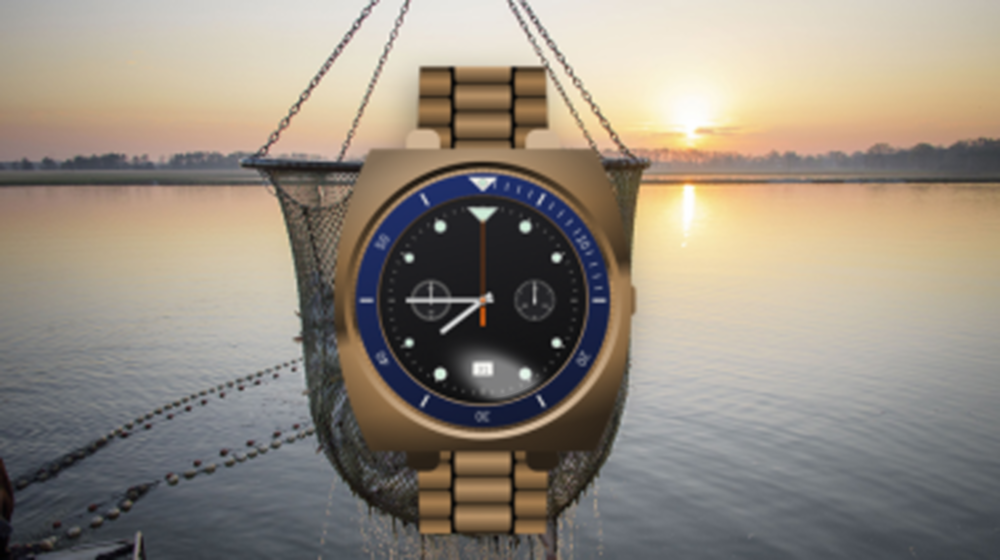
{"hour": 7, "minute": 45}
